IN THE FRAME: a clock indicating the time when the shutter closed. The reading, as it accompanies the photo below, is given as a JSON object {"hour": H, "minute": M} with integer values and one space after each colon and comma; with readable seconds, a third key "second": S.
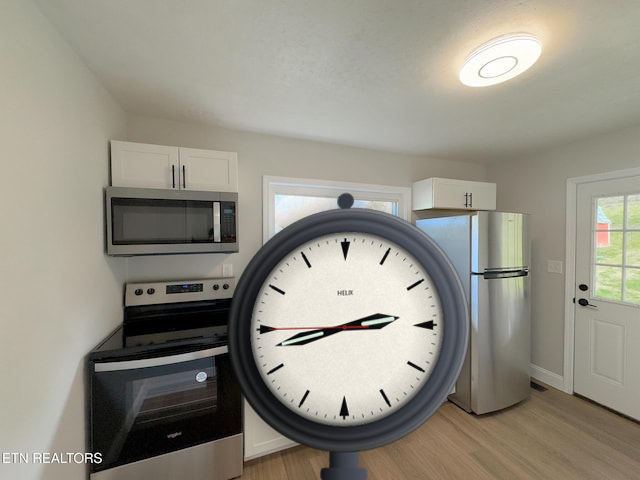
{"hour": 2, "minute": 42, "second": 45}
